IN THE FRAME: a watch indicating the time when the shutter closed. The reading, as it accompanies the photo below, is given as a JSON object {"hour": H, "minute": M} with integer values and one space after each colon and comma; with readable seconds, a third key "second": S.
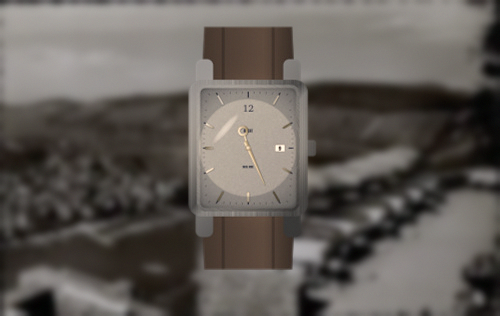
{"hour": 11, "minute": 26}
